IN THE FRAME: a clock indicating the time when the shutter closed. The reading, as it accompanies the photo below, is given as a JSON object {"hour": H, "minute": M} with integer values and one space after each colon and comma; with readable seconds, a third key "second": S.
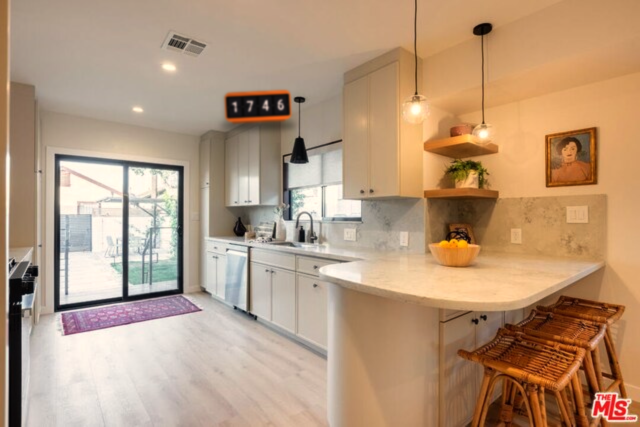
{"hour": 17, "minute": 46}
